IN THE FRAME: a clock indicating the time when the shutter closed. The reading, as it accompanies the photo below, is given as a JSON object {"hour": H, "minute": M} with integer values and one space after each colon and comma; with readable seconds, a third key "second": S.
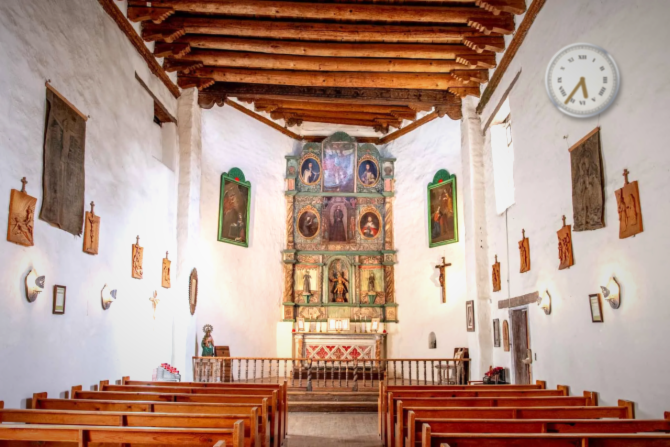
{"hour": 5, "minute": 36}
